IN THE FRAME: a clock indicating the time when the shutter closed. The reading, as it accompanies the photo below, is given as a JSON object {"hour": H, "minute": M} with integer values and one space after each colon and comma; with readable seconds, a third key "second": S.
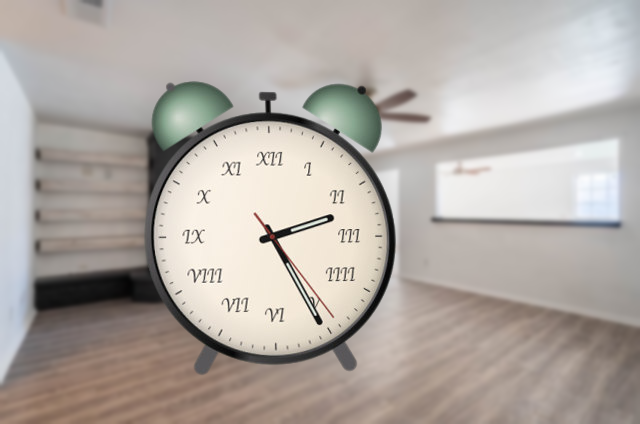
{"hour": 2, "minute": 25, "second": 24}
